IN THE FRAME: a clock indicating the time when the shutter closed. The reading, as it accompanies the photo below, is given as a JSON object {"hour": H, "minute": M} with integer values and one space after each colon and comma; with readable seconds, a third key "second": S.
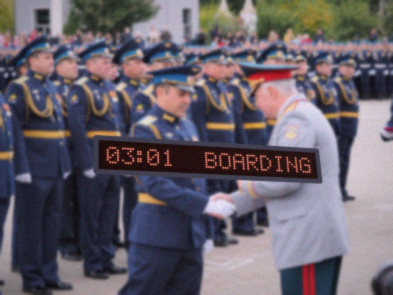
{"hour": 3, "minute": 1}
